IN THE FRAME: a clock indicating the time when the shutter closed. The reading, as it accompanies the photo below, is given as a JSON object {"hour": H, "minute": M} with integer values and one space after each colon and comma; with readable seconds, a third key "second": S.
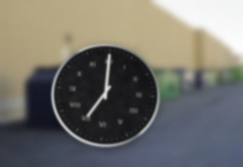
{"hour": 7, "minute": 0}
